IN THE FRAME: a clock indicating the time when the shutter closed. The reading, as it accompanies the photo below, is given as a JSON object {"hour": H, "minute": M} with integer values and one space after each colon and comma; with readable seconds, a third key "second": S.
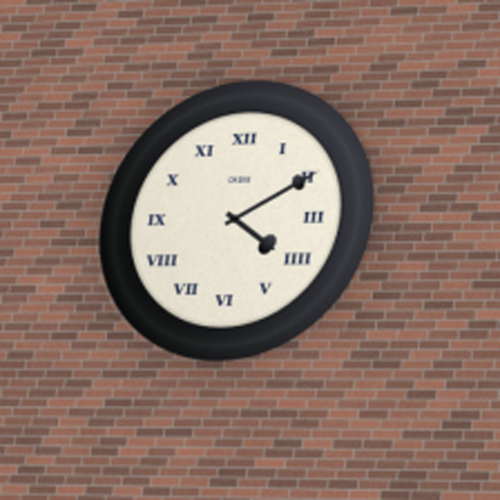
{"hour": 4, "minute": 10}
